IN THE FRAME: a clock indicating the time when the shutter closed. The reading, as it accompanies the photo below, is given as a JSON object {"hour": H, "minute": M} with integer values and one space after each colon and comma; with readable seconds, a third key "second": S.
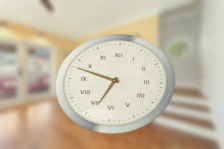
{"hour": 6, "minute": 48}
